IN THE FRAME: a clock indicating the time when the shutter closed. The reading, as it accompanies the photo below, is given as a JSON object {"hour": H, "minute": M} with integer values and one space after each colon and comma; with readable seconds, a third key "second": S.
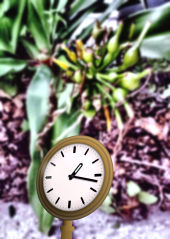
{"hour": 1, "minute": 17}
